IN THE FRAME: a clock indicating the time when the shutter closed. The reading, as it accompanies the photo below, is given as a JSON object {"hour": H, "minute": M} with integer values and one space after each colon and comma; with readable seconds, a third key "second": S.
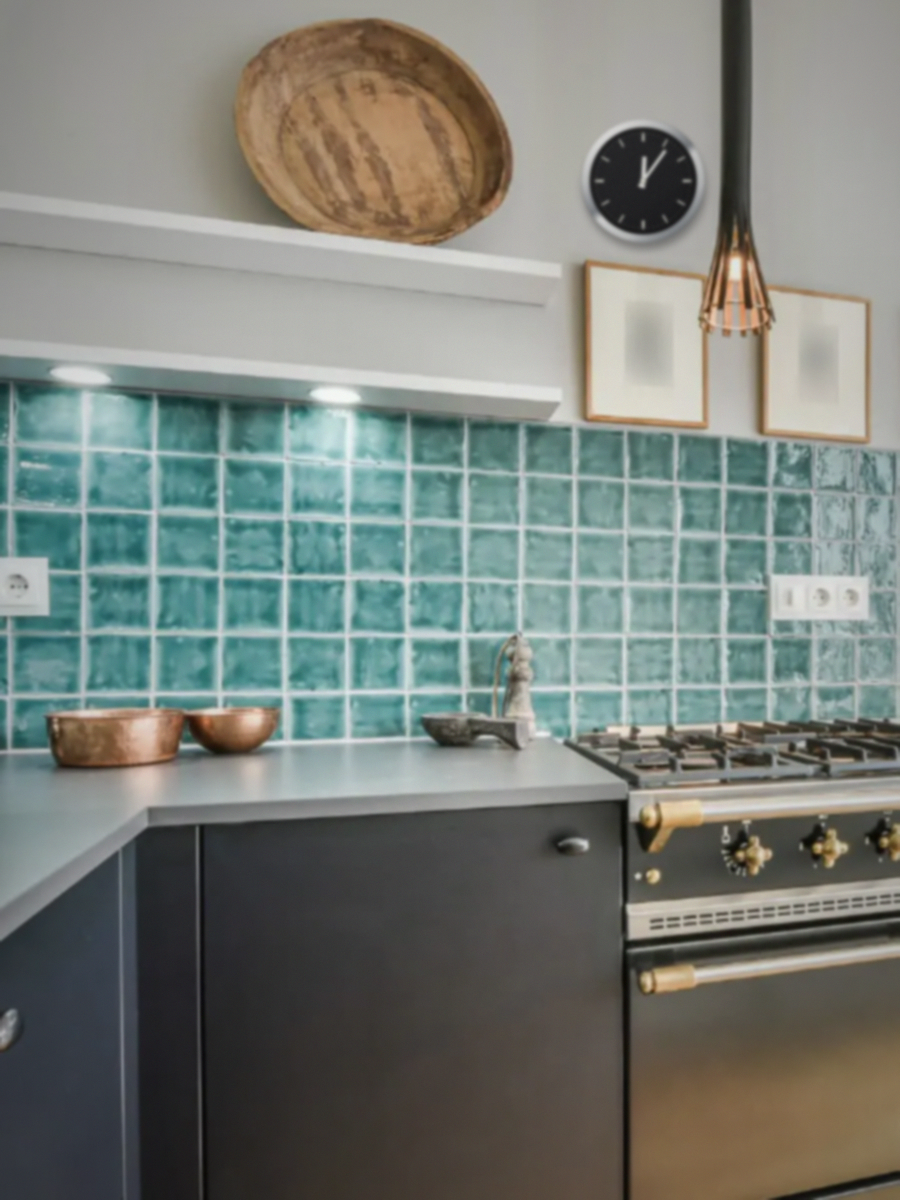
{"hour": 12, "minute": 6}
